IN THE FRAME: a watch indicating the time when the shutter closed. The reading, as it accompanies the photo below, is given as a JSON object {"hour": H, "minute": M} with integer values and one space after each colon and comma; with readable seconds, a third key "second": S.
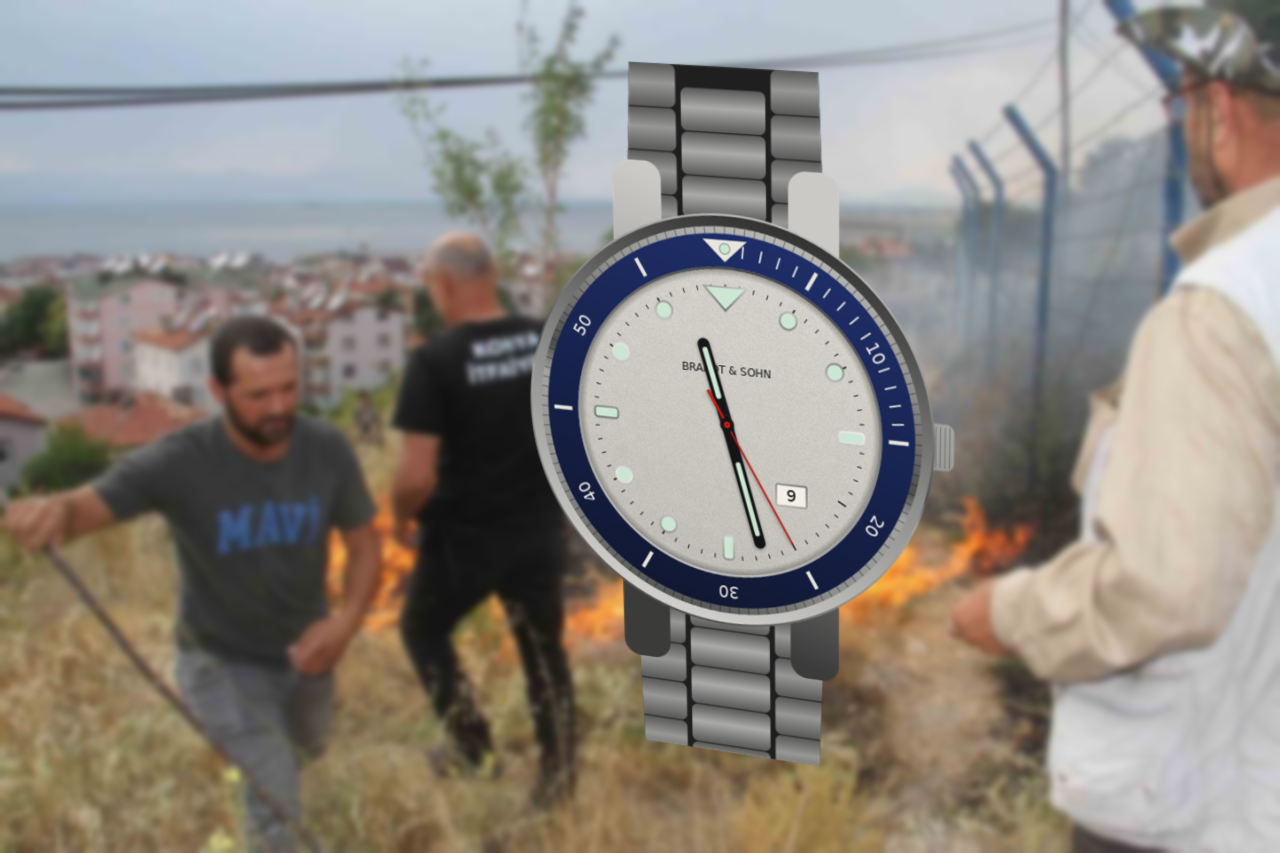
{"hour": 11, "minute": 27, "second": 25}
